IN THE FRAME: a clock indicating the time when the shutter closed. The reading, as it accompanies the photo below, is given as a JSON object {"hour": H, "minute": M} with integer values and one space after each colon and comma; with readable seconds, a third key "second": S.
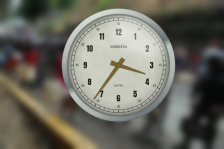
{"hour": 3, "minute": 36}
